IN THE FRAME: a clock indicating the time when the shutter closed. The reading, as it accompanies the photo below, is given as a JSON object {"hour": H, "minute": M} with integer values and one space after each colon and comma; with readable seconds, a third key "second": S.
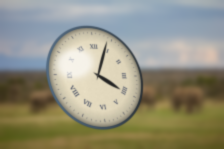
{"hour": 4, "minute": 4}
